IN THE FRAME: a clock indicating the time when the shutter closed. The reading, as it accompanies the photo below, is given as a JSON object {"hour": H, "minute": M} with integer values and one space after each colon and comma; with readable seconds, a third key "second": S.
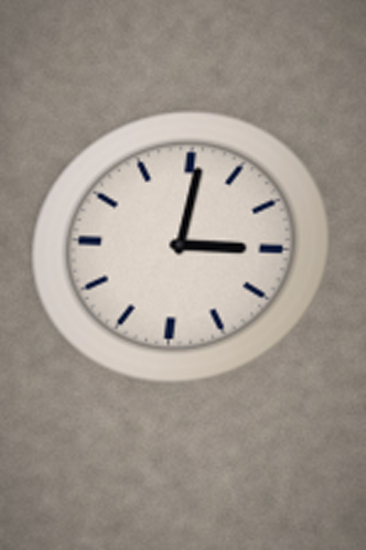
{"hour": 3, "minute": 1}
